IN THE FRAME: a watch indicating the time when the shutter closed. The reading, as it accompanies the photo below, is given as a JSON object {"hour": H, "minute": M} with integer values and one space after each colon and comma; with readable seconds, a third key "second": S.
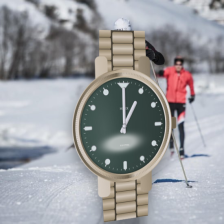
{"hour": 1, "minute": 0}
